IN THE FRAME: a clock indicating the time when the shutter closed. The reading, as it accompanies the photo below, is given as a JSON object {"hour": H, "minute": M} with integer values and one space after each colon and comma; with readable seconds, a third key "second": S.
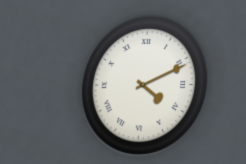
{"hour": 4, "minute": 11}
